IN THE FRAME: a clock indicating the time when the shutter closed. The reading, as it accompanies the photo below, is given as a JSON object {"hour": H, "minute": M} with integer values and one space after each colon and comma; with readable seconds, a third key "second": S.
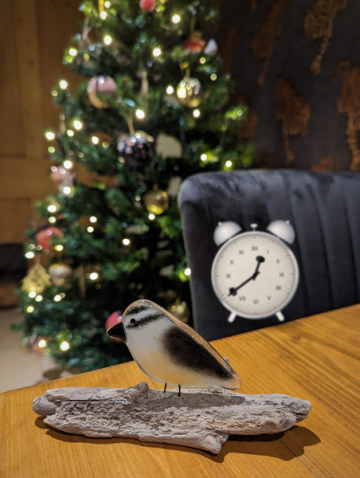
{"hour": 12, "minute": 39}
